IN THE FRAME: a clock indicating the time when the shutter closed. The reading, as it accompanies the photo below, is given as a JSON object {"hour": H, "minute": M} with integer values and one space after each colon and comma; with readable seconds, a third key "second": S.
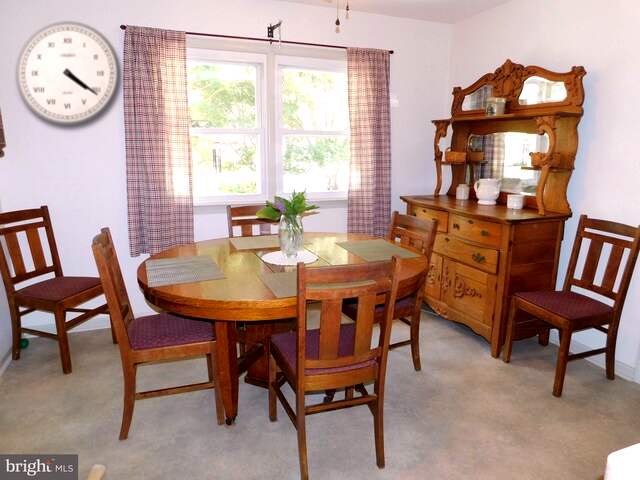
{"hour": 4, "minute": 21}
